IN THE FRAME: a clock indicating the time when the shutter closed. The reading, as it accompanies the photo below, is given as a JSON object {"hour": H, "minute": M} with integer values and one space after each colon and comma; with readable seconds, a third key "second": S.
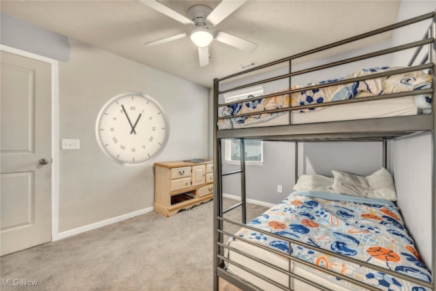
{"hour": 12, "minute": 56}
